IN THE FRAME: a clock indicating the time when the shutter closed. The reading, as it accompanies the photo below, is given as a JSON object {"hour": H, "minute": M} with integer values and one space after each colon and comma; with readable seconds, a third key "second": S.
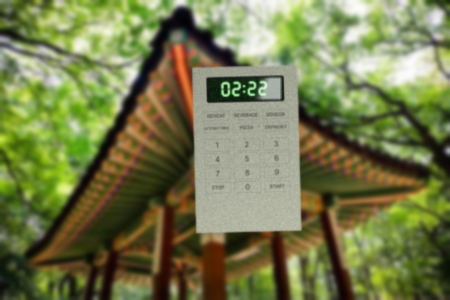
{"hour": 2, "minute": 22}
